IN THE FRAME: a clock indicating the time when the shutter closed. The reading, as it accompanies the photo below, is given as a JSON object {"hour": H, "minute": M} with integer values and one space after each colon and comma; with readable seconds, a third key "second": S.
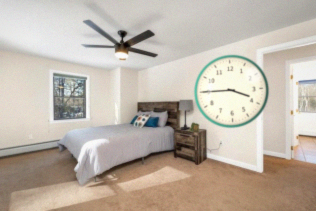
{"hour": 3, "minute": 45}
